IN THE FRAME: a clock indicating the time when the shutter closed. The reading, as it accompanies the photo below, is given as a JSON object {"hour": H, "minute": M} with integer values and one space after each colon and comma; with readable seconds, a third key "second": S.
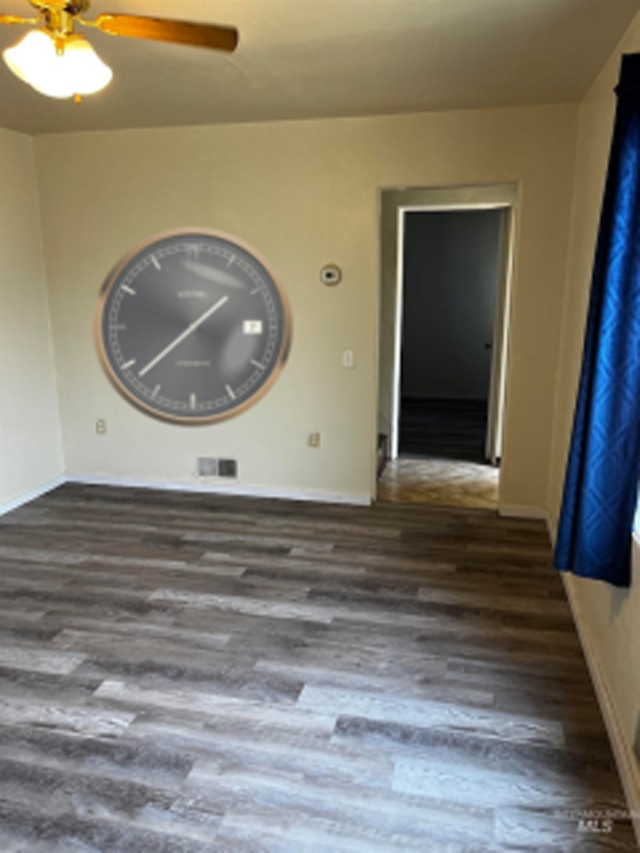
{"hour": 1, "minute": 38}
